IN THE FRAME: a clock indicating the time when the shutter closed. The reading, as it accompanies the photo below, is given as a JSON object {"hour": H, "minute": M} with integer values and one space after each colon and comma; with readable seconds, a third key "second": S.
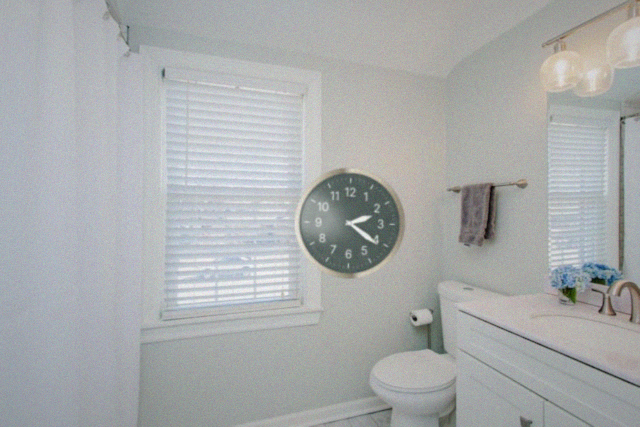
{"hour": 2, "minute": 21}
